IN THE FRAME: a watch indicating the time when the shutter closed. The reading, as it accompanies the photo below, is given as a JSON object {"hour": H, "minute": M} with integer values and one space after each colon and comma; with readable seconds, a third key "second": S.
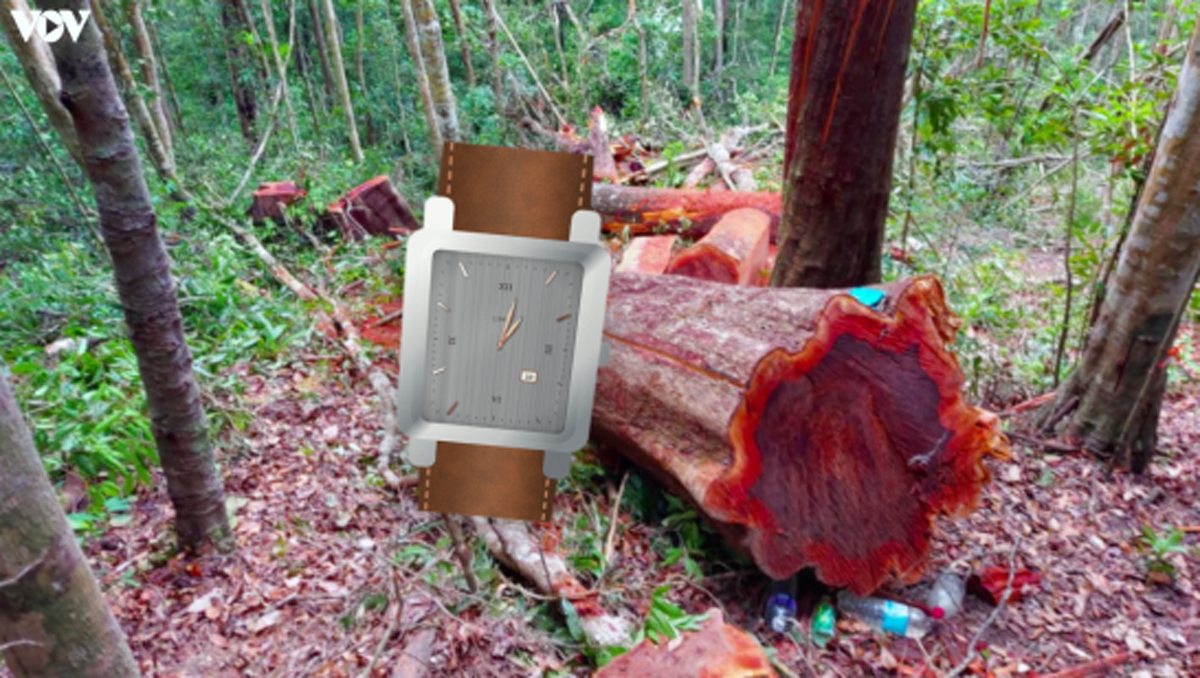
{"hour": 1, "minute": 2}
